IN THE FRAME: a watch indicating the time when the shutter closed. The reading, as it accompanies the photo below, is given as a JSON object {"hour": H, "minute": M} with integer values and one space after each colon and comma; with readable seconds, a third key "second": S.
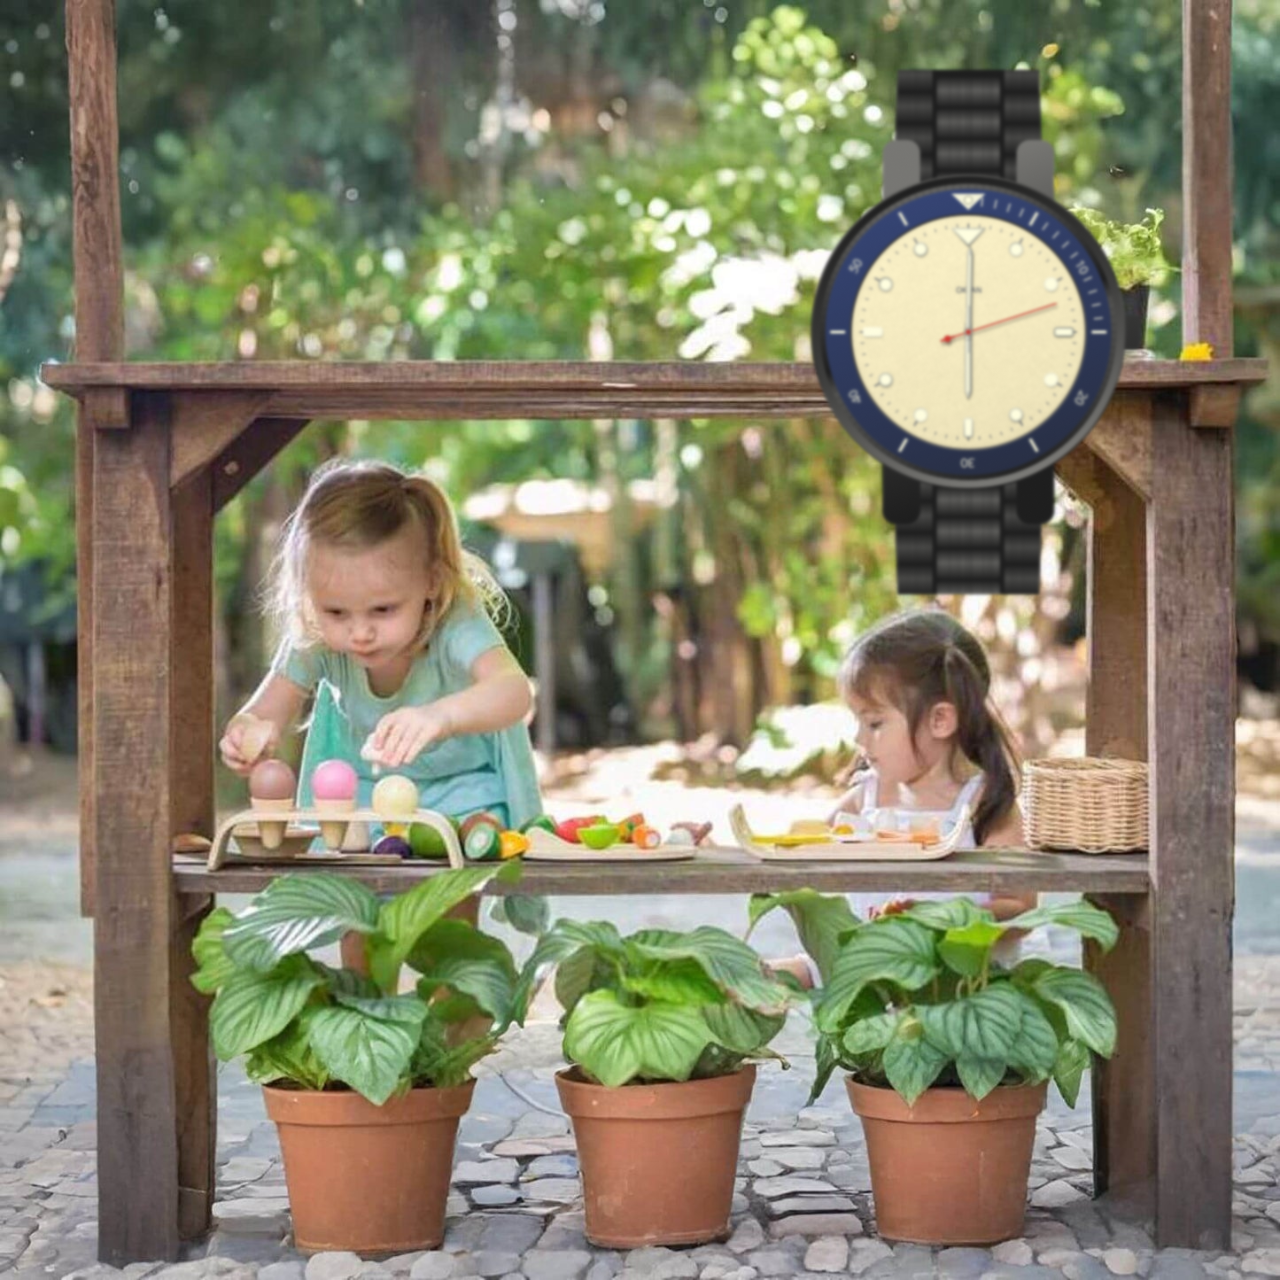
{"hour": 6, "minute": 0, "second": 12}
